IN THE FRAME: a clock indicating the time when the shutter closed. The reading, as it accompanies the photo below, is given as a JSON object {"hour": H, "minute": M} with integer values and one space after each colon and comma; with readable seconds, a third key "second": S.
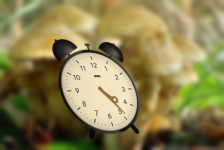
{"hour": 4, "minute": 24}
